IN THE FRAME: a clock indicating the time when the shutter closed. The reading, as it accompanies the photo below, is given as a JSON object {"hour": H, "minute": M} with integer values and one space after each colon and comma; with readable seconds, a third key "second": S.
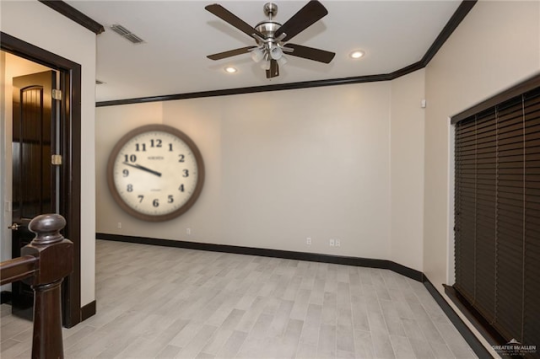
{"hour": 9, "minute": 48}
